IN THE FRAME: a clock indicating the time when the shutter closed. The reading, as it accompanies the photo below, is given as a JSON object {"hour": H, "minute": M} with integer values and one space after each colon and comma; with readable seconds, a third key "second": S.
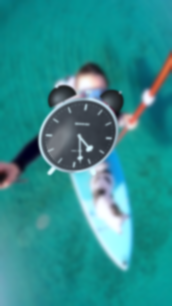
{"hour": 4, "minute": 28}
